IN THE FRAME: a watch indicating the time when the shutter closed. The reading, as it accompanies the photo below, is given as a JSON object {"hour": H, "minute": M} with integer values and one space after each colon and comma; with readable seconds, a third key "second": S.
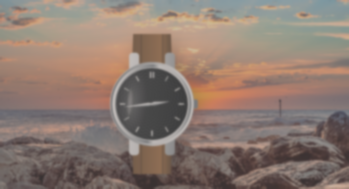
{"hour": 2, "minute": 44}
